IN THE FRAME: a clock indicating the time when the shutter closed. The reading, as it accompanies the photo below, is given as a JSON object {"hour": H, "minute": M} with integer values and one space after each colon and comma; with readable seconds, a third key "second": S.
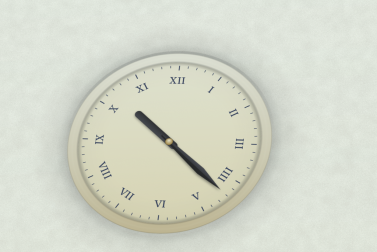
{"hour": 10, "minute": 22}
